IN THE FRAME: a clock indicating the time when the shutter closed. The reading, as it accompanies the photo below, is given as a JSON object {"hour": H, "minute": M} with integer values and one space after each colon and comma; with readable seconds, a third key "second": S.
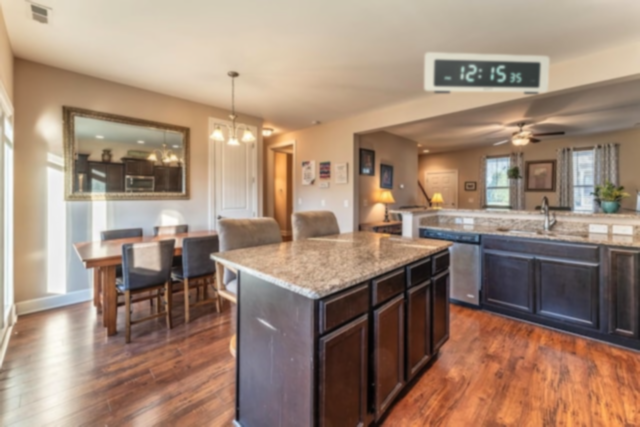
{"hour": 12, "minute": 15}
